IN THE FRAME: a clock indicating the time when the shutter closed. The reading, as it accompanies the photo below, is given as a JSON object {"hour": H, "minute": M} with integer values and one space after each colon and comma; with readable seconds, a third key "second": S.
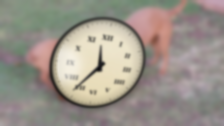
{"hour": 11, "minute": 36}
